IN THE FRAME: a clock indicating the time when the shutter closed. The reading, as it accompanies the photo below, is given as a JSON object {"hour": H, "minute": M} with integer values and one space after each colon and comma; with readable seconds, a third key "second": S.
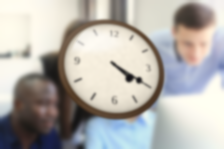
{"hour": 4, "minute": 20}
